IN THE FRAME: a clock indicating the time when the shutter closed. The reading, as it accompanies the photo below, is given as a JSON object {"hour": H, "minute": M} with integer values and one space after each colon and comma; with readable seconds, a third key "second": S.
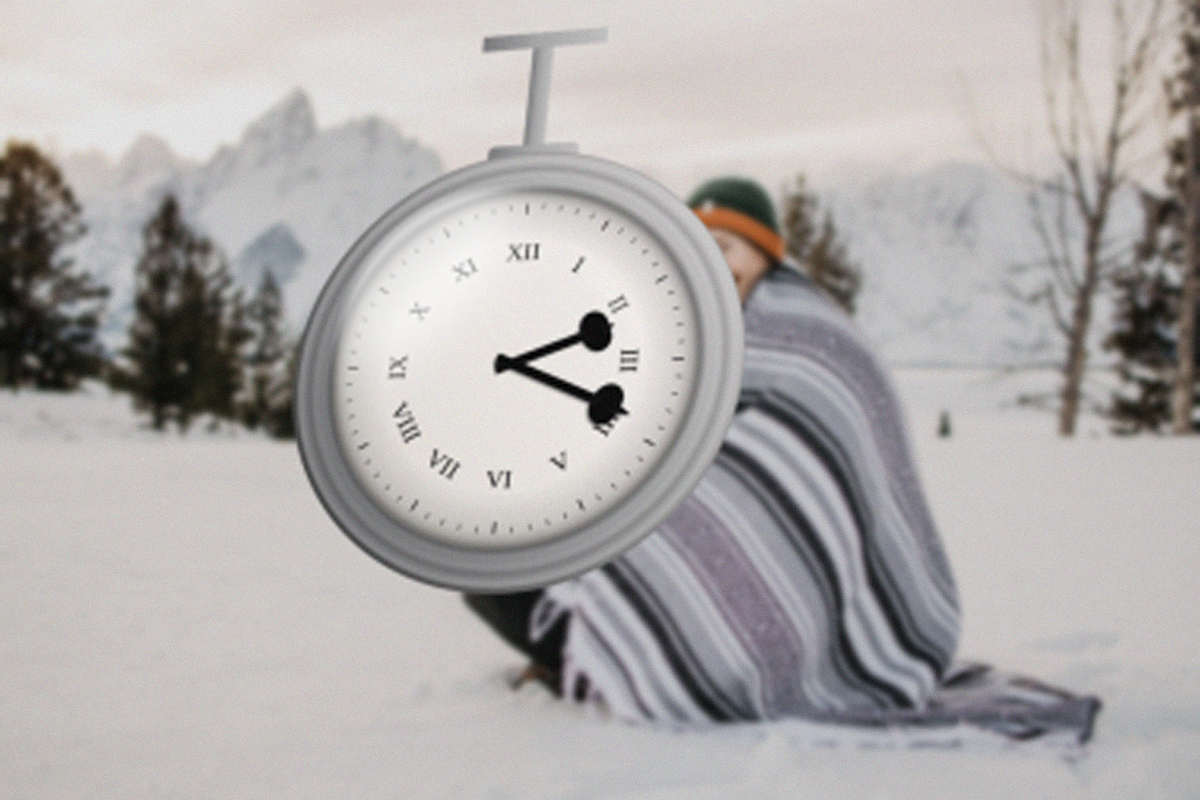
{"hour": 2, "minute": 19}
